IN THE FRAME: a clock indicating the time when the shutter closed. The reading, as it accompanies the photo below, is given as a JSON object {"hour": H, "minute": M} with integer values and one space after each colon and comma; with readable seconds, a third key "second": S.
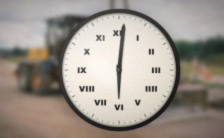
{"hour": 6, "minute": 1}
